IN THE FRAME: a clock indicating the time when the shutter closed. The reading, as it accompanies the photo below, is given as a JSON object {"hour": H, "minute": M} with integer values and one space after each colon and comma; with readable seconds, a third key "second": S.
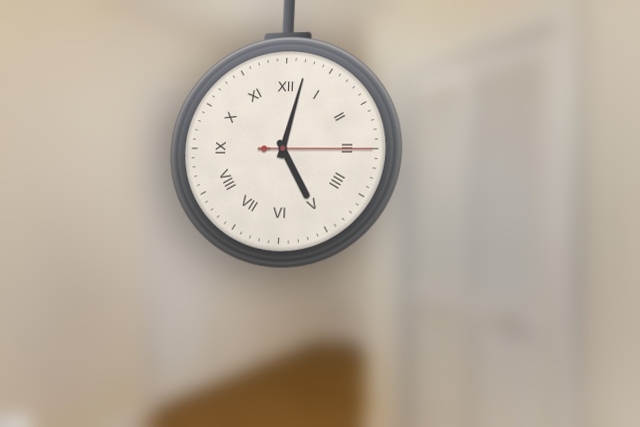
{"hour": 5, "minute": 2, "second": 15}
